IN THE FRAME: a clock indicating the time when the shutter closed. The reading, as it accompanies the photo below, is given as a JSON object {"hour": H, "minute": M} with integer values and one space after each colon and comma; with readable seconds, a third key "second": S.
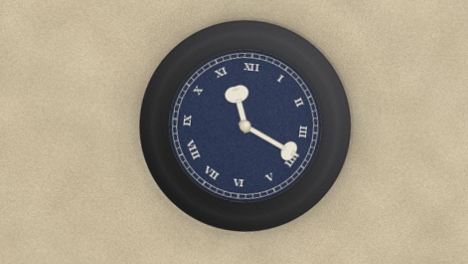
{"hour": 11, "minute": 19}
